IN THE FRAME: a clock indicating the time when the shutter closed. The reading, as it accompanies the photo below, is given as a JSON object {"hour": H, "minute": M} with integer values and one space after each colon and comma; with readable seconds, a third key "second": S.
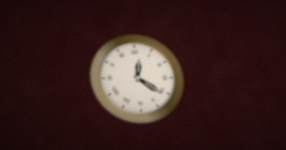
{"hour": 12, "minute": 21}
